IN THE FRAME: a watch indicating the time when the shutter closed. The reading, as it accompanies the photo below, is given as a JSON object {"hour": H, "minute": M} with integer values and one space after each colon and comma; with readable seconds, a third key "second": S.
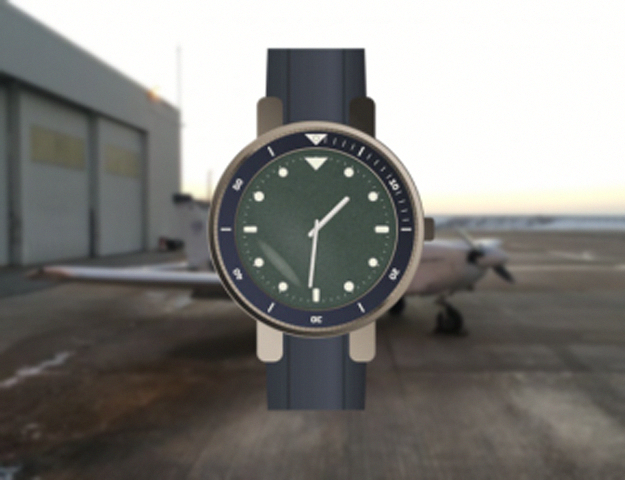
{"hour": 1, "minute": 31}
